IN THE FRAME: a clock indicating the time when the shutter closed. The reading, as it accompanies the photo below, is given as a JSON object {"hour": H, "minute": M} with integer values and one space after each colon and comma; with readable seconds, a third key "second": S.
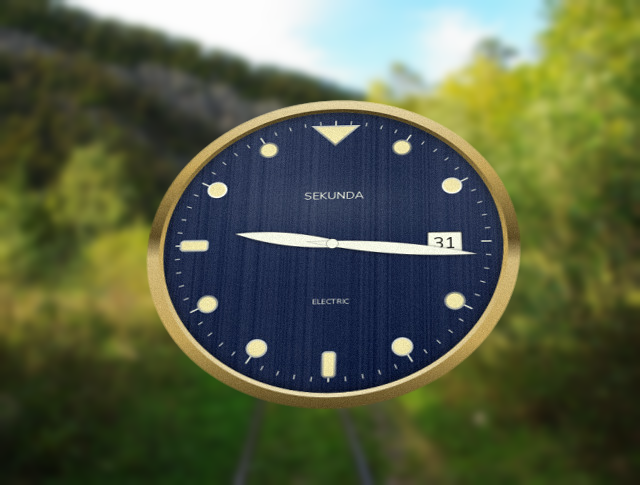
{"hour": 9, "minute": 16}
